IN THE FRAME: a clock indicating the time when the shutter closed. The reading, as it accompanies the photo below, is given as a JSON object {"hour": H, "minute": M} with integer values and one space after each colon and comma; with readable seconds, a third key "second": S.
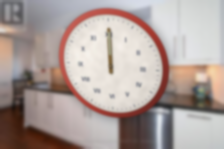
{"hour": 12, "minute": 0}
